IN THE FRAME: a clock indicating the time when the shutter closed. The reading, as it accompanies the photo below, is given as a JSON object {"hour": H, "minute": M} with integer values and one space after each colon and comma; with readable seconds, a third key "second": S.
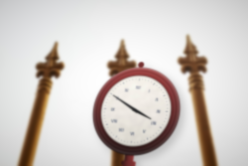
{"hour": 3, "minute": 50}
